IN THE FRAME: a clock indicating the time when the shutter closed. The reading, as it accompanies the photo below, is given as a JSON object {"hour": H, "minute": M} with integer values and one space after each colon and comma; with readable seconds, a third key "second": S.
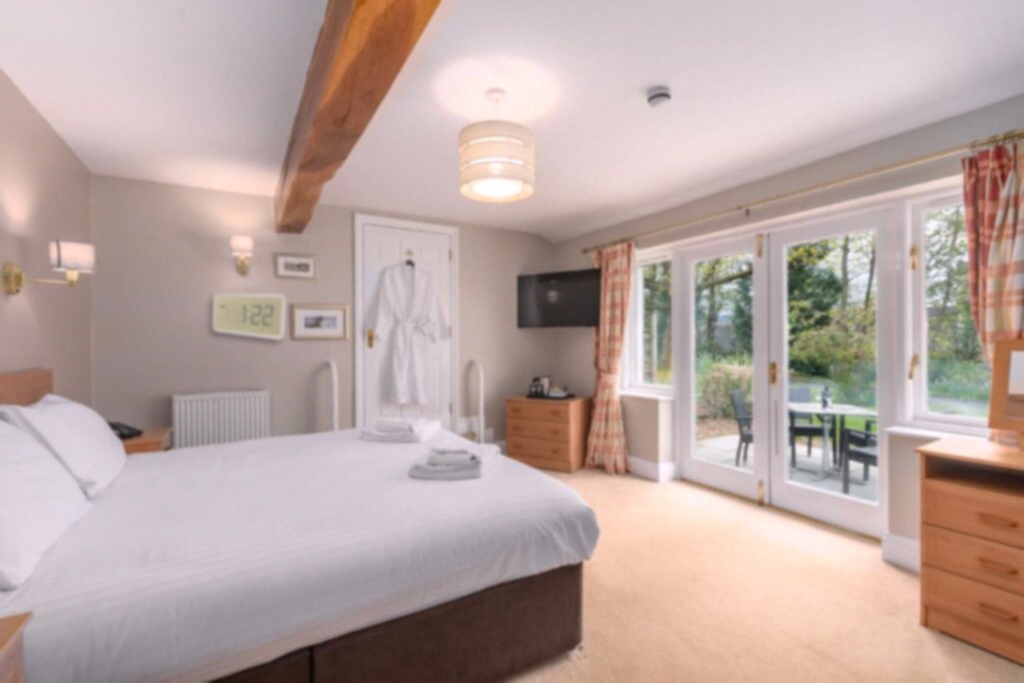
{"hour": 1, "minute": 22}
